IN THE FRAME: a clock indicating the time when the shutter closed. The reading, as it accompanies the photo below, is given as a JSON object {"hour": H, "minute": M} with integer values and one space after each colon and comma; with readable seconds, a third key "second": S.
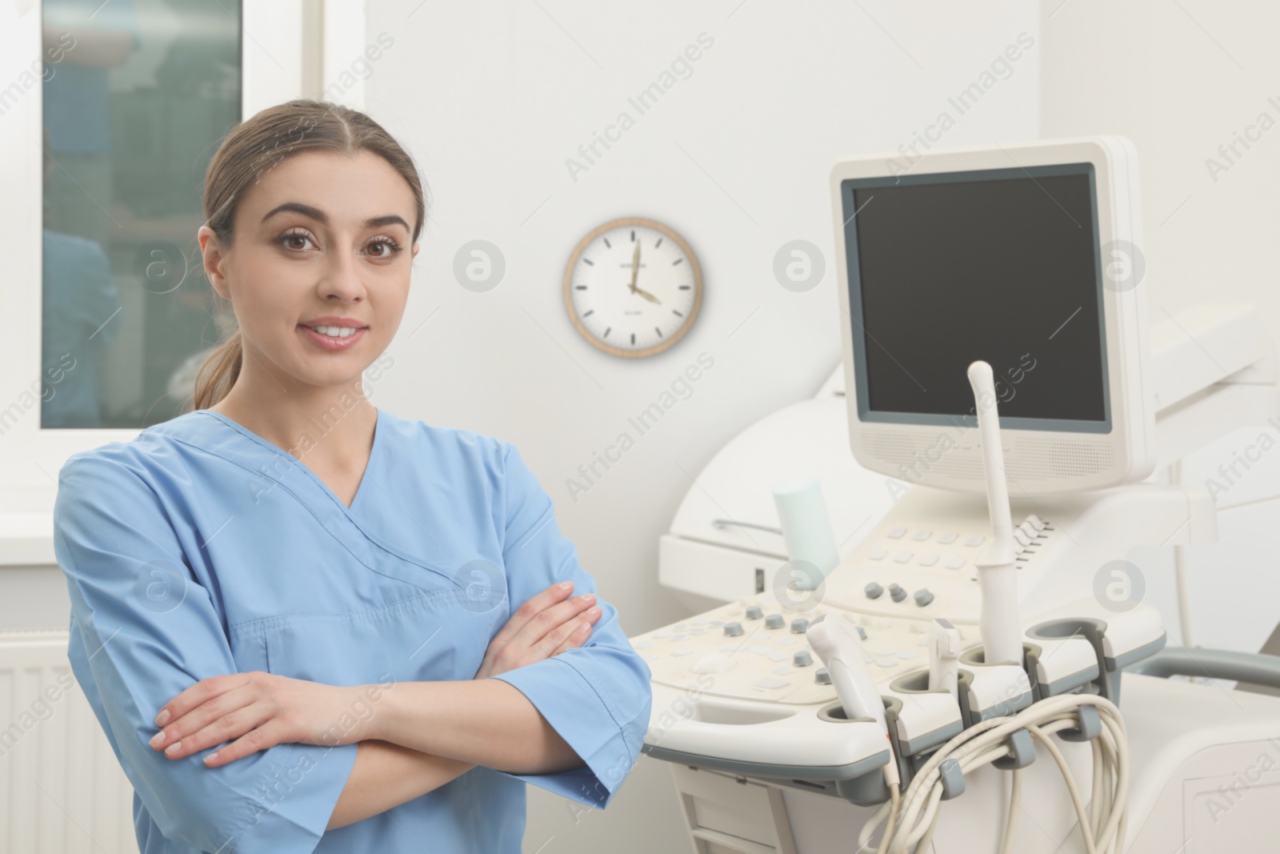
{"hour": 4, "minute": 1}
